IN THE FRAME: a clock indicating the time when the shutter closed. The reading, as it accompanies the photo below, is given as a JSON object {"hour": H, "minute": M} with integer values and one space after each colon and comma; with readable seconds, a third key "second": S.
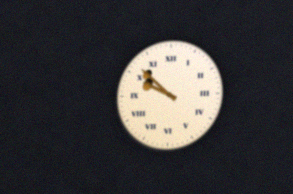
{"hour": 9, "minute": 52}
